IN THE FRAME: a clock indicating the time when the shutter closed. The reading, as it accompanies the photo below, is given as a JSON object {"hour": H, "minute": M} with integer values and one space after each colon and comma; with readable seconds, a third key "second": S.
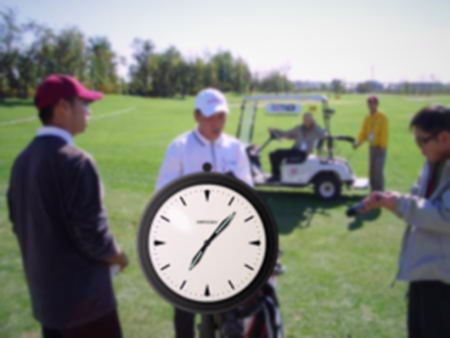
{"hour": 7, "minute": 7}
